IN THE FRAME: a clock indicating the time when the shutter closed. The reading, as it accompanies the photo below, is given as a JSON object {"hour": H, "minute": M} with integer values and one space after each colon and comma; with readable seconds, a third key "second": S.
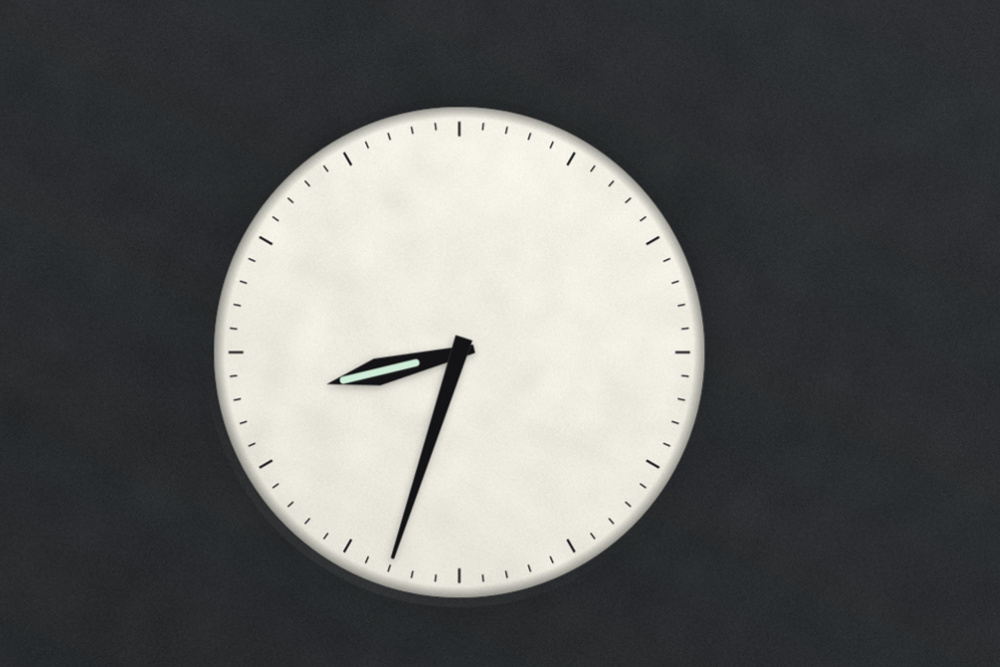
{"hour": 8, "minute": 33}
